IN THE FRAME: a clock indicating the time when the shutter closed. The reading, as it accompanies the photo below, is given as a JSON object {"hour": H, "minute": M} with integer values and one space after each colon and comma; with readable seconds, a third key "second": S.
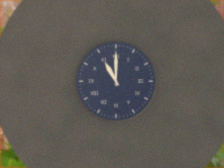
{"hour": 11, "minute": 0}
